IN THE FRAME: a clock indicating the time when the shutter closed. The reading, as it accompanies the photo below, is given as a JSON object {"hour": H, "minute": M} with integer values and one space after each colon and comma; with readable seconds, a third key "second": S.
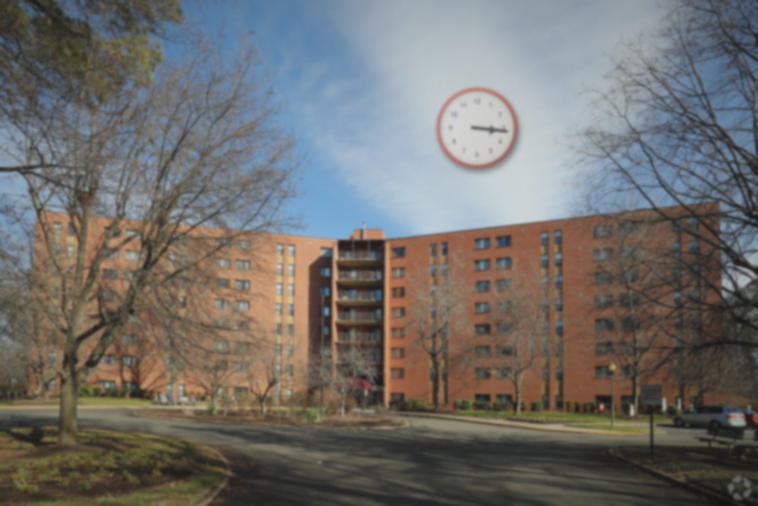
{"hour": 3, "minute": 16}
